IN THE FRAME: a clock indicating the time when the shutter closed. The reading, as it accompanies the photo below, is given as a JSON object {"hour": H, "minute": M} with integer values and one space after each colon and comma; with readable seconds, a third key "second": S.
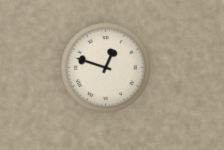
{"hour": 12, "minute": 48}
